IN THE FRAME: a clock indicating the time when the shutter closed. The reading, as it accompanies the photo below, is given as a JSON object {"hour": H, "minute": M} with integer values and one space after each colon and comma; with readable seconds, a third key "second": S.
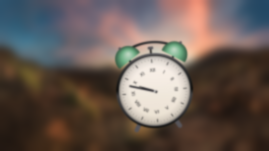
{"hour": 9, "minute": 48}
